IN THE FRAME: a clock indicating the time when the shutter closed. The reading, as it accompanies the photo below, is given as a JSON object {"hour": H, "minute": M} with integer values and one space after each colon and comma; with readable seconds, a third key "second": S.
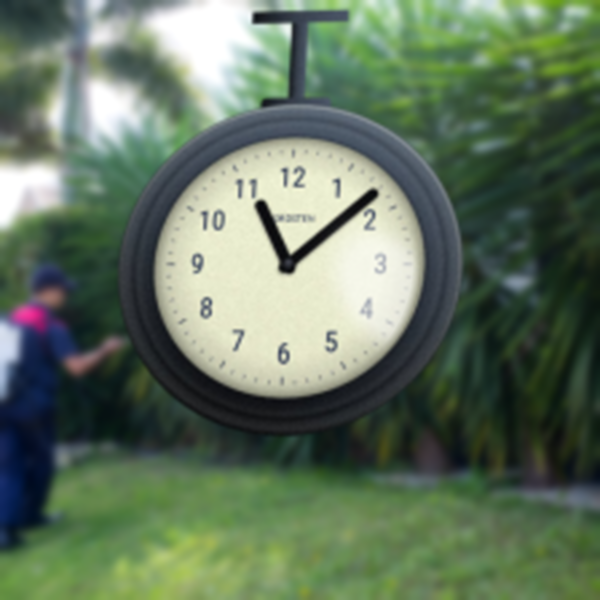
{"hour": 11, "minute": 8}
